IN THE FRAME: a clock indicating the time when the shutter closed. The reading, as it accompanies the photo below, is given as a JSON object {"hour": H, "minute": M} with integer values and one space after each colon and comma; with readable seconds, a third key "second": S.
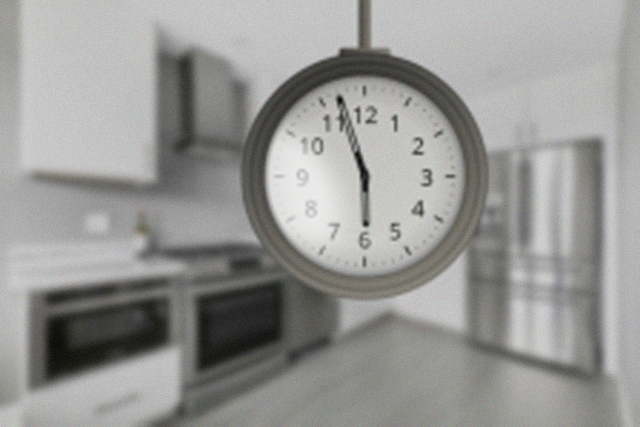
{"hour": 5, "minute": 57}
